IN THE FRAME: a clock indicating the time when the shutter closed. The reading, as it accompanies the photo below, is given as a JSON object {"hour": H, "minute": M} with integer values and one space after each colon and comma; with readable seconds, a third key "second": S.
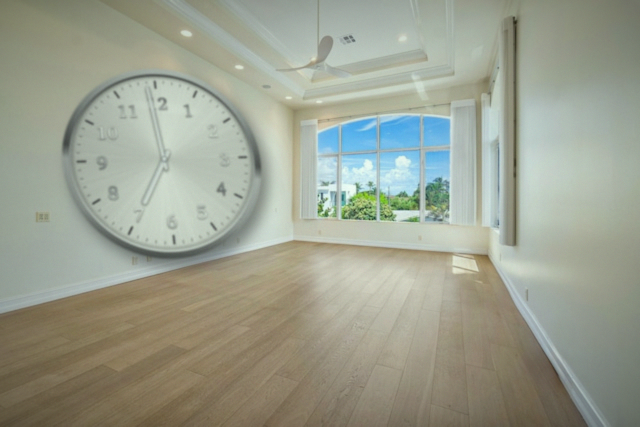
{"hour": 6, "minute": 59}
